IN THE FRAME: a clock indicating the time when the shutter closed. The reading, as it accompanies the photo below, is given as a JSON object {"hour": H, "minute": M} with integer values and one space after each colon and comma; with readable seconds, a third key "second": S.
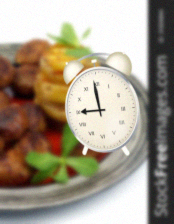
{"hour": 8, "minute": 59}
